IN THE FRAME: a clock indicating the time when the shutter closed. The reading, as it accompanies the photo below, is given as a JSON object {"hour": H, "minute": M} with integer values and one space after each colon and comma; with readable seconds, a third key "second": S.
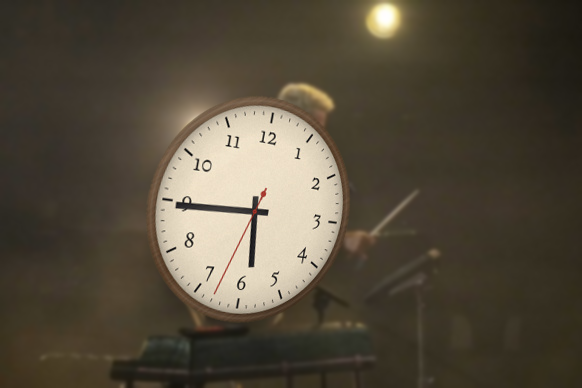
{"hour": 5, "minute": 44, "second": 33}
